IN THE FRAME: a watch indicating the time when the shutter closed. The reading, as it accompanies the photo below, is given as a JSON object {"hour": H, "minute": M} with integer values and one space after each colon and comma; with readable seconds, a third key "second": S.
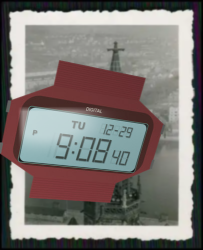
{"hour": 9, "minute": 8, "second": 40}
